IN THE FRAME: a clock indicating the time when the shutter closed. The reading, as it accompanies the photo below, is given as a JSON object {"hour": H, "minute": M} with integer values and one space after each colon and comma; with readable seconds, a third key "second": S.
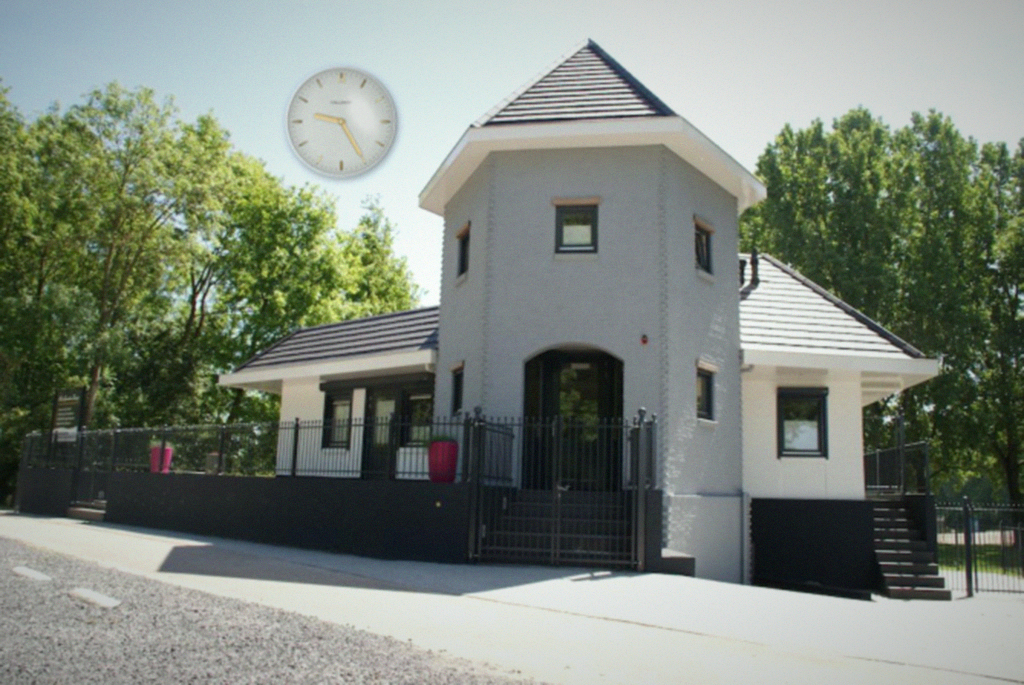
{"hour": 9, "minute": 25}
